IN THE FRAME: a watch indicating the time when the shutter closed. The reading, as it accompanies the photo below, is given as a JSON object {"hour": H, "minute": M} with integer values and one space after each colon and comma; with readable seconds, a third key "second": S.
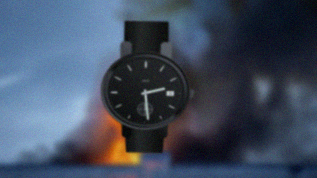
{"hour": 2, "minute": 29}
